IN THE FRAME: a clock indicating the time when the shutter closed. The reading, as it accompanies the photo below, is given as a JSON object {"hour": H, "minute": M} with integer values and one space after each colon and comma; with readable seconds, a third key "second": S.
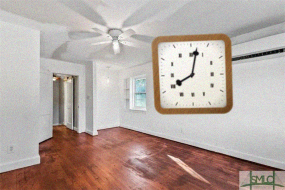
{"hour": 8, "minute": 2}
